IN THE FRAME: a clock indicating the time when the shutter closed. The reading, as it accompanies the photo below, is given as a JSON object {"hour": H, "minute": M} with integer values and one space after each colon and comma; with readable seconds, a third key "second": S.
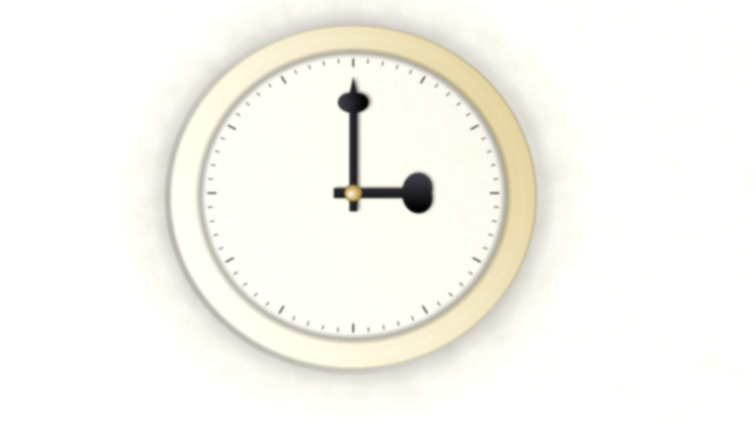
{"hour": 3, "minute": 0}
